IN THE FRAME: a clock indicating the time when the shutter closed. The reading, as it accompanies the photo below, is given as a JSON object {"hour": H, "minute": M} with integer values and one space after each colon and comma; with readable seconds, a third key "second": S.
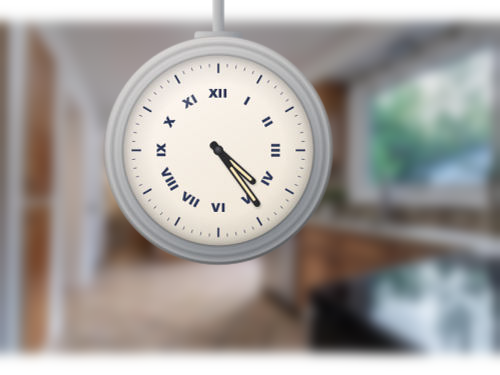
{"hour": 4, "minute": 24}
